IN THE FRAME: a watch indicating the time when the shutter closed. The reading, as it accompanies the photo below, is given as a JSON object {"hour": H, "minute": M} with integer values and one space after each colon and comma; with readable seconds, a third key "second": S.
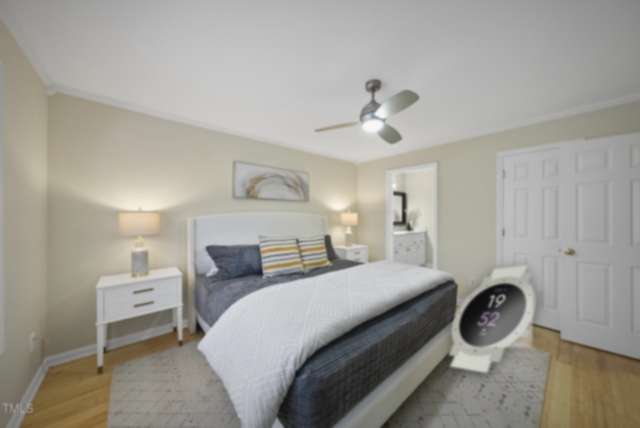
{"hour": 19, "minute": 52}
